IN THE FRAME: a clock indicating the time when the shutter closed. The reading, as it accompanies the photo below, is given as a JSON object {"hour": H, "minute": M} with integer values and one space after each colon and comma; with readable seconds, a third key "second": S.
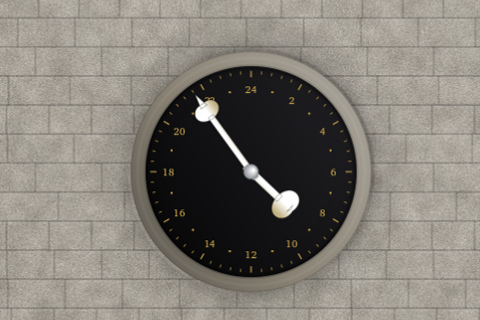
{"hour": 8, "minute": 54}
